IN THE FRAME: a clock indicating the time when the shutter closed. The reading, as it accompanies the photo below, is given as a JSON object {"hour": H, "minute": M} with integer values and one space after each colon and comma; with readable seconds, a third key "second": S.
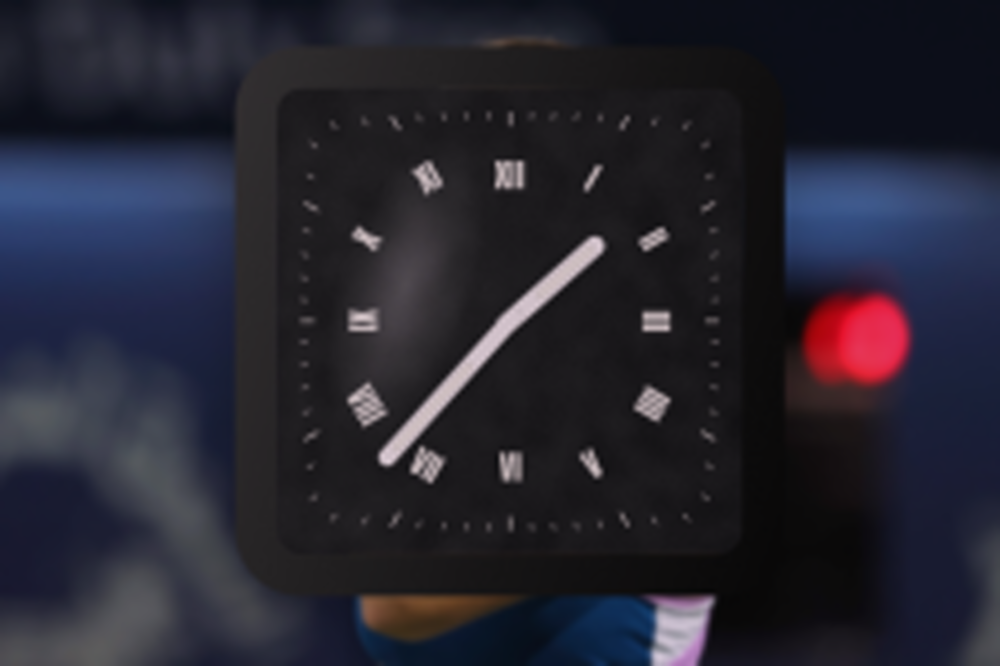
{"hour": 1, "minute": 37}
